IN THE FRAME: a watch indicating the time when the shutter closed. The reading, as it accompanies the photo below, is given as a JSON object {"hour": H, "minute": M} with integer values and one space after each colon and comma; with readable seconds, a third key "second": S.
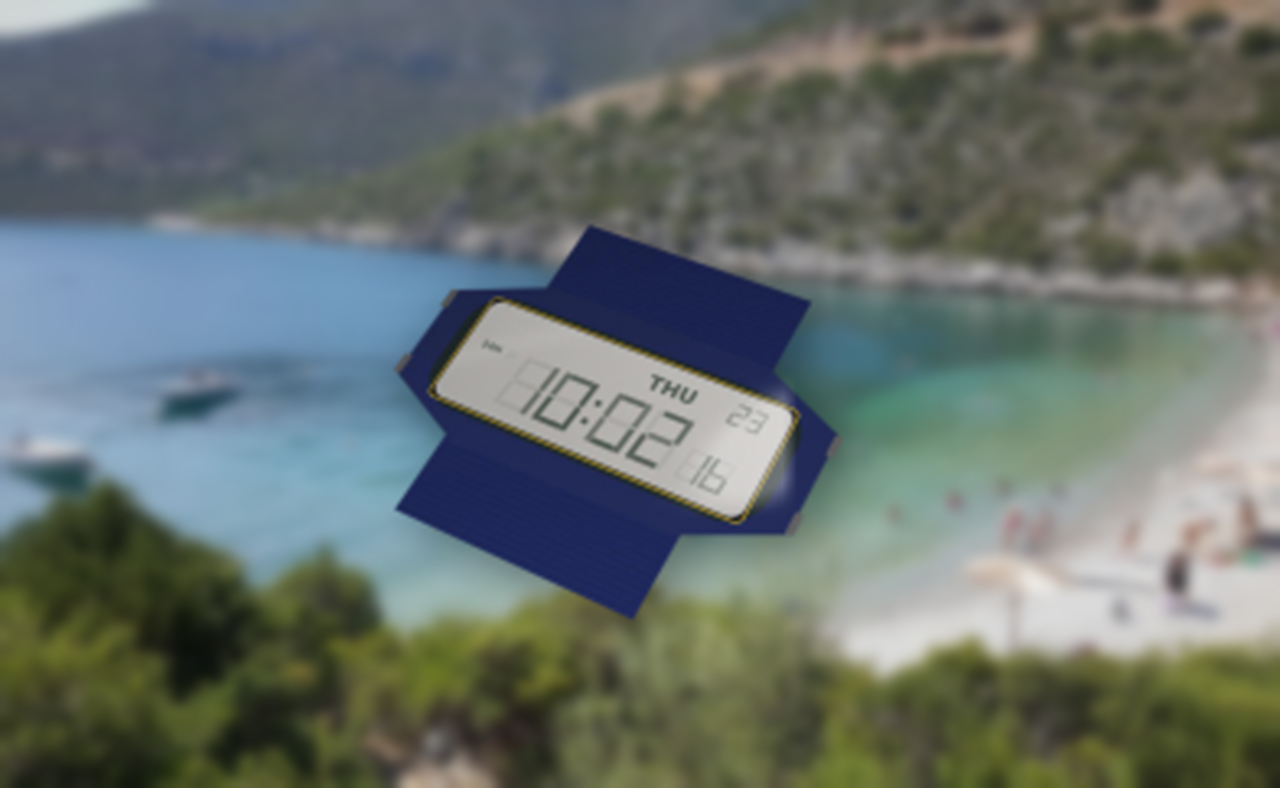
{"hour": 10, "minute": 2, "second": 16}
